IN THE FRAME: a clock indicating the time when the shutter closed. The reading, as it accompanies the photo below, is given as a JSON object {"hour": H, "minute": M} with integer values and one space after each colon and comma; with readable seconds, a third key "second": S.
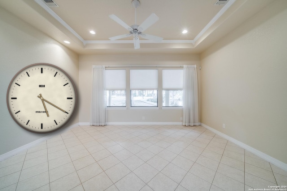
{"hour": 5, "minute": 20}
